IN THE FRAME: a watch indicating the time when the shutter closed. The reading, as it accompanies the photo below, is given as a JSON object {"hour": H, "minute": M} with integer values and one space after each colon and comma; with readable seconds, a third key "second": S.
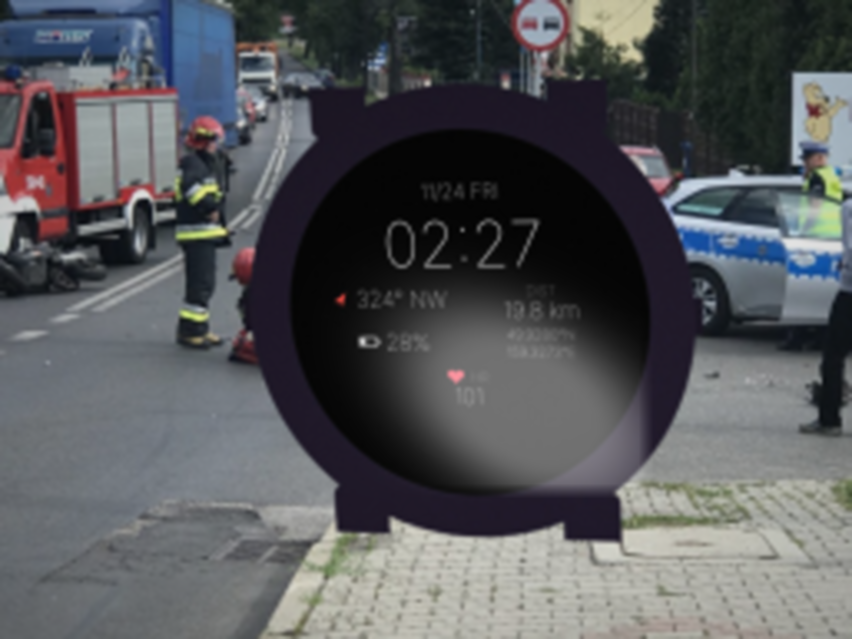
{"hour": 2, "minute": 27}
